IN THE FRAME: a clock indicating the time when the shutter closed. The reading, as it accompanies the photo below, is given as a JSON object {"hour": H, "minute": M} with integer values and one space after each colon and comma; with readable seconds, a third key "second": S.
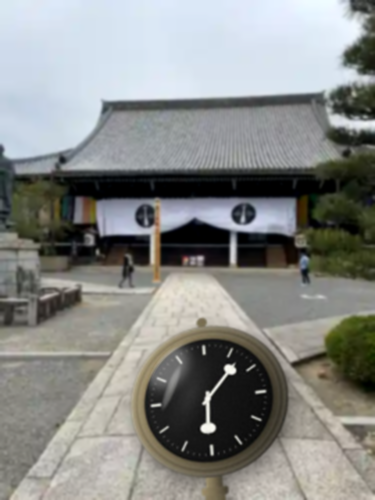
{"hour": 6, "minute": 7}
